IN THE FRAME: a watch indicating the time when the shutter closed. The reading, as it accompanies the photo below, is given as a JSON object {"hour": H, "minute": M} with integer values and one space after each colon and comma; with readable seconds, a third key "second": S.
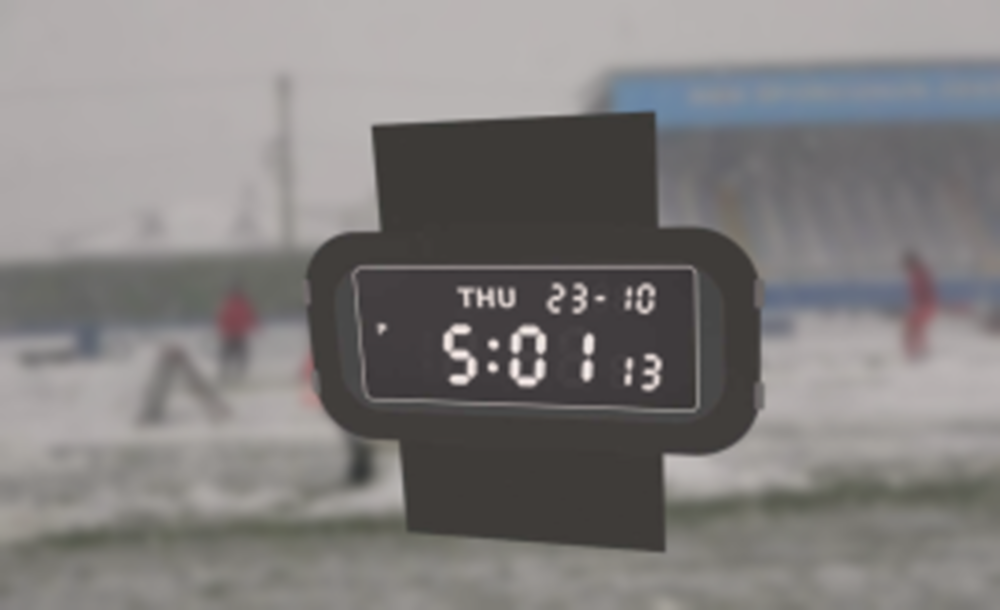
{"hour": 5, "minute": 1, "second": 13}
